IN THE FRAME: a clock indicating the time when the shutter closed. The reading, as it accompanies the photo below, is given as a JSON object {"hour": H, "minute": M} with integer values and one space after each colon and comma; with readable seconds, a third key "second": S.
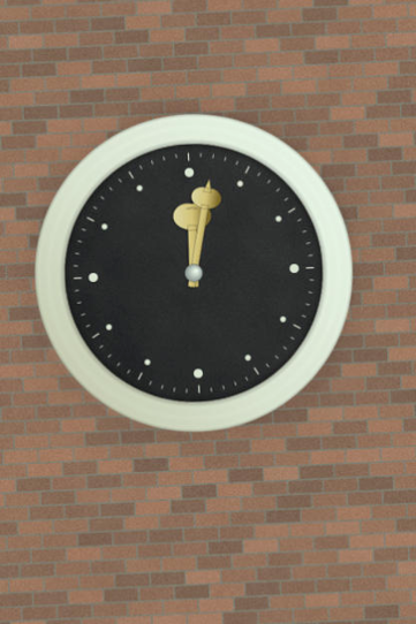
{"hour": 12, "minute": 2}
